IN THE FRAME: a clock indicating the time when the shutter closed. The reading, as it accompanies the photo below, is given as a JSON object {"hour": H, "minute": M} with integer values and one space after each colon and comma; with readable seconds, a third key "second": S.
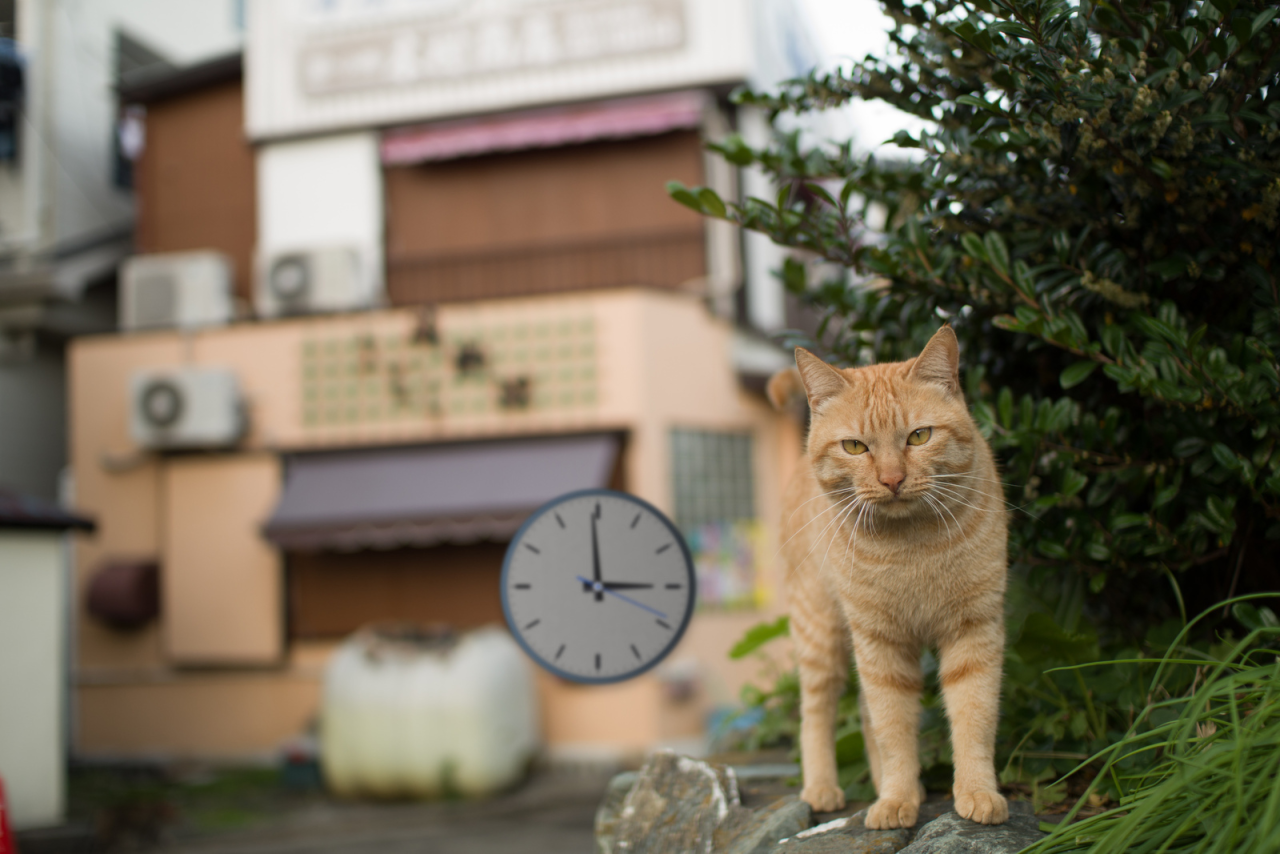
{"hour": 2, "minute": 59, "second": 19}
